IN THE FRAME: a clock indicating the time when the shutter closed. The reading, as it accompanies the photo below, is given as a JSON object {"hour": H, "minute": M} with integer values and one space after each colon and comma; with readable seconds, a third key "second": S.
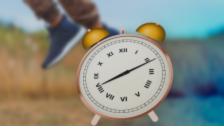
{"hour": 8, "minute": 11}
